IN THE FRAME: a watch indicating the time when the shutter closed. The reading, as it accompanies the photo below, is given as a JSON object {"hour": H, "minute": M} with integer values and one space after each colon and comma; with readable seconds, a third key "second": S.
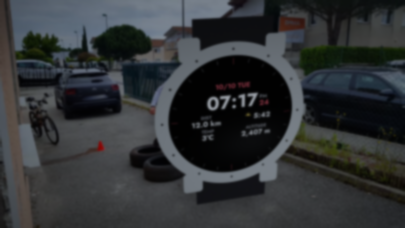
{"hour": 7, "minute": 17}
